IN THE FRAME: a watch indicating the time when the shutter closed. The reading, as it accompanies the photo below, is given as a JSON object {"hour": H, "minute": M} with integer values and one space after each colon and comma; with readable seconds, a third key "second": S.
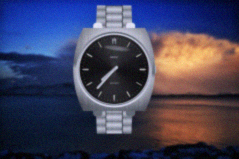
{"hour": 7, "minute": 37}
